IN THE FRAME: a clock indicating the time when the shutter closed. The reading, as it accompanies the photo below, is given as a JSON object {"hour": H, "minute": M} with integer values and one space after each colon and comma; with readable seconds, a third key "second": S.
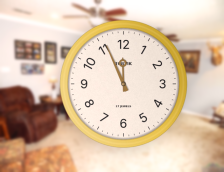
{"hour": 11, "minute": 56}
